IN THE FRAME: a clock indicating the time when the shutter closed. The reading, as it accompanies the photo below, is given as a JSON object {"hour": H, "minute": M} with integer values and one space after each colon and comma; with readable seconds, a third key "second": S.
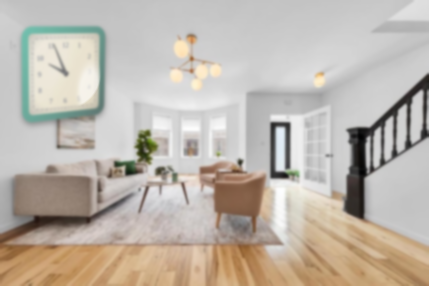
{"hour": 9, "minute": 56}
